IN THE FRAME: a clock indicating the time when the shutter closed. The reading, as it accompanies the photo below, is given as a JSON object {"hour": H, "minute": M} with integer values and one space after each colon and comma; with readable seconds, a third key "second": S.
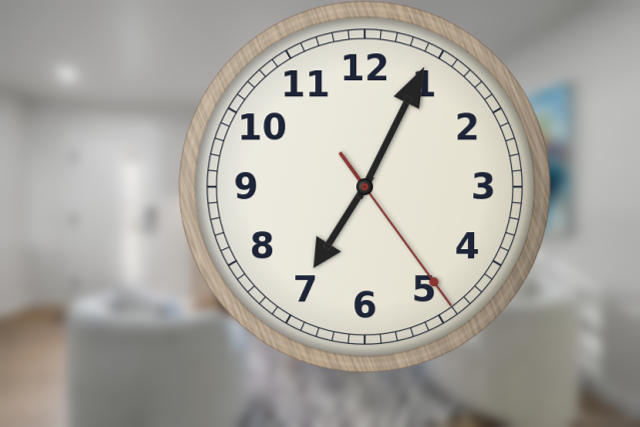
{"hour": 7, "minute": 4, "second": 24}
